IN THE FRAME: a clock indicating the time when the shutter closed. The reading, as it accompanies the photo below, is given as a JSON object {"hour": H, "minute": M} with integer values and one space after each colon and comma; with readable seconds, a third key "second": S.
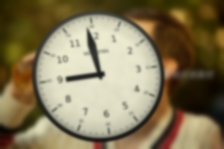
{"hour": 8, "minute": 59}
